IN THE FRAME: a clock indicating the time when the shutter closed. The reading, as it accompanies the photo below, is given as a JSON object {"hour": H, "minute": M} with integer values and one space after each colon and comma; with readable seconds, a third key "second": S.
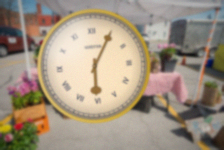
{"hour": 6, "minute": 5}
